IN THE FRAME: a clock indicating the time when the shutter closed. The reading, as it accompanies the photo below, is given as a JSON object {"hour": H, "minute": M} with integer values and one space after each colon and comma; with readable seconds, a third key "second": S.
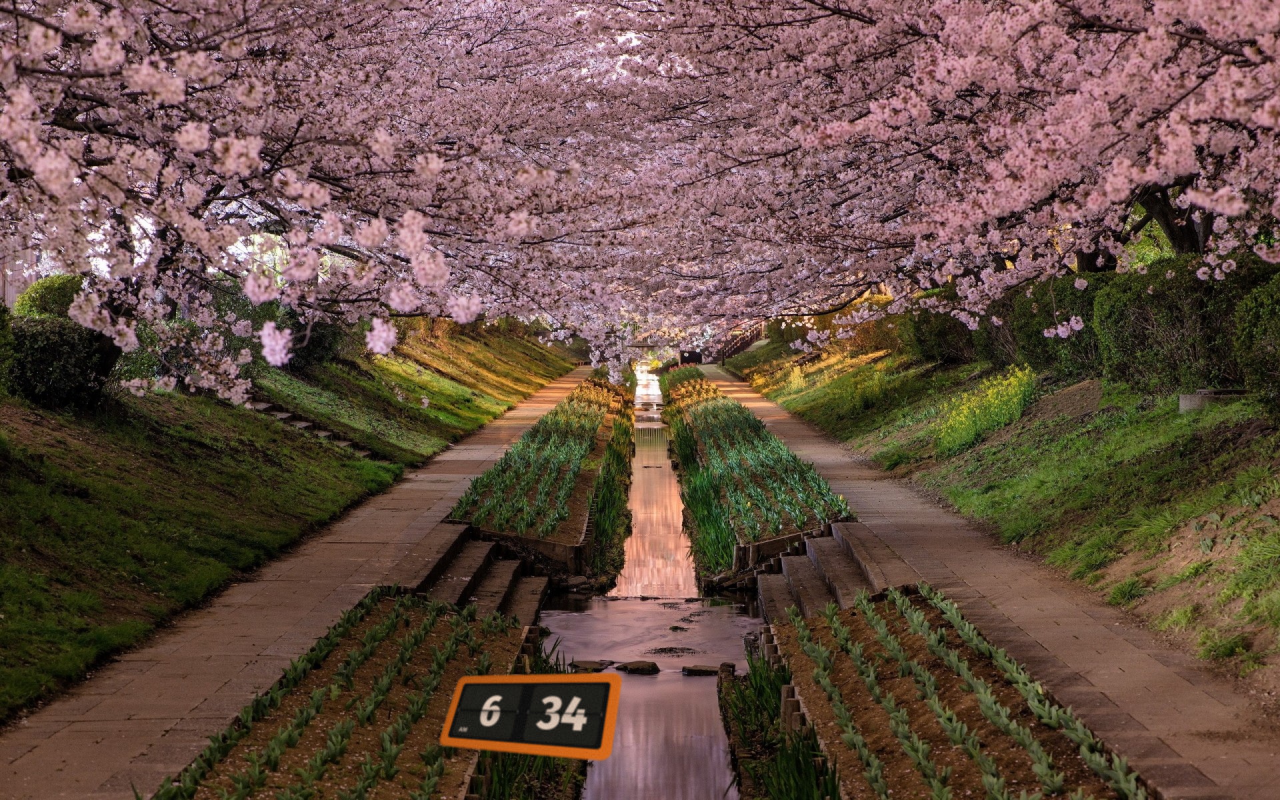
{"hour": 6, "minute": 34}
